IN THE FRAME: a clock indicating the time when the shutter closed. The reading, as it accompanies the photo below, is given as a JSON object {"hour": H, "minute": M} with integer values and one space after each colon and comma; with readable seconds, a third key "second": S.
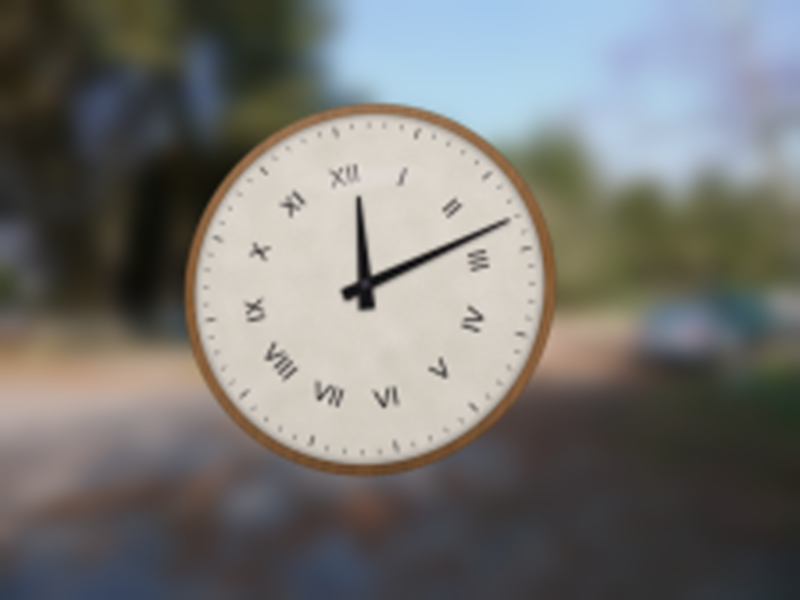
{"hour": 12, "minute": 13}
